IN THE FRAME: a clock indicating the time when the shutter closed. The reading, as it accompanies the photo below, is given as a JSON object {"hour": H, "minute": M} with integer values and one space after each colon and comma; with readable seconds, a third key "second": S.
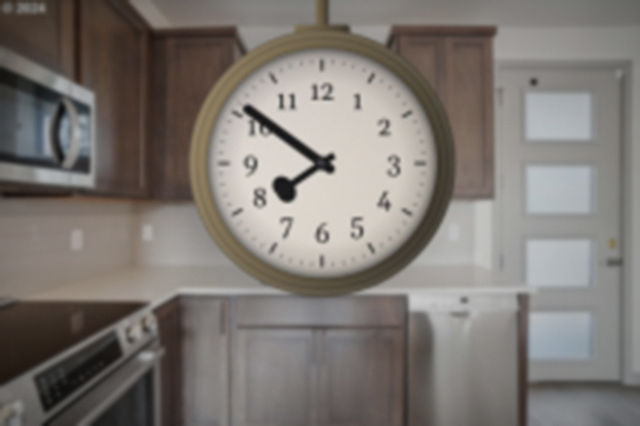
{"hour": 7, "minute": 51}
